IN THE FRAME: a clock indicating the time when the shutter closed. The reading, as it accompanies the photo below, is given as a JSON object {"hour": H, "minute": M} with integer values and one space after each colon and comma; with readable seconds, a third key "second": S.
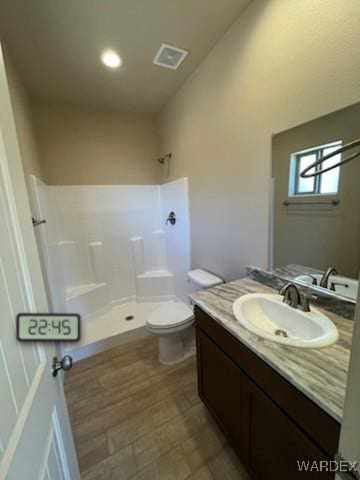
{"hour": 22, "minute": 45}
